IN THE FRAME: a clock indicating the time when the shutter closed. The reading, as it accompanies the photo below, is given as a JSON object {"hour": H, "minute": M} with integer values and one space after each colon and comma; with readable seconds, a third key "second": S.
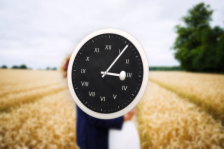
{"hour": 3, "minute": 6}
